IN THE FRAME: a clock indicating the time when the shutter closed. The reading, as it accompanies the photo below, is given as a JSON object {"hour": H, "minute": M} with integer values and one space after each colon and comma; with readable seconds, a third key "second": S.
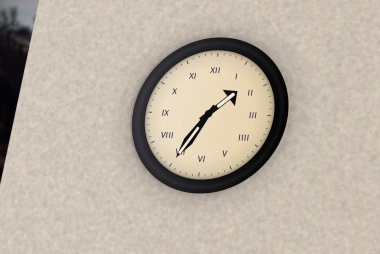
{"hour": 1, "minute": 35}
